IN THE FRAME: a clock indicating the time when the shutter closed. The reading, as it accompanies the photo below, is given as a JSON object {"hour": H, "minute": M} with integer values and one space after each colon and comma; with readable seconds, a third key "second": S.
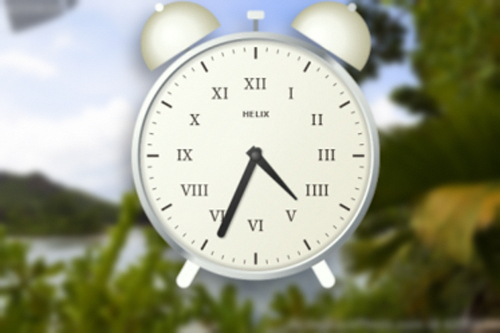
{"hour": 4, "minute": 34}
